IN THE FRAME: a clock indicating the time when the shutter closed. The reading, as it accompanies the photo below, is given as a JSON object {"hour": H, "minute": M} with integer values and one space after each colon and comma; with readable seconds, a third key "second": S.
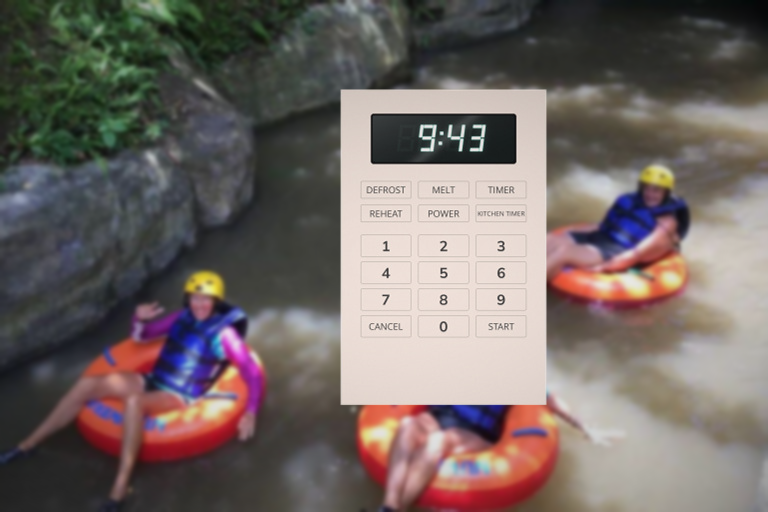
{"hour": 9, "minute": 43}
